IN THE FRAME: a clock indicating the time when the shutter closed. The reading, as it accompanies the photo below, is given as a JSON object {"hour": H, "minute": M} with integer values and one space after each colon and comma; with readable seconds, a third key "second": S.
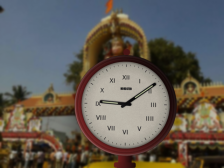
{"hour": 9, "minute": 9}
